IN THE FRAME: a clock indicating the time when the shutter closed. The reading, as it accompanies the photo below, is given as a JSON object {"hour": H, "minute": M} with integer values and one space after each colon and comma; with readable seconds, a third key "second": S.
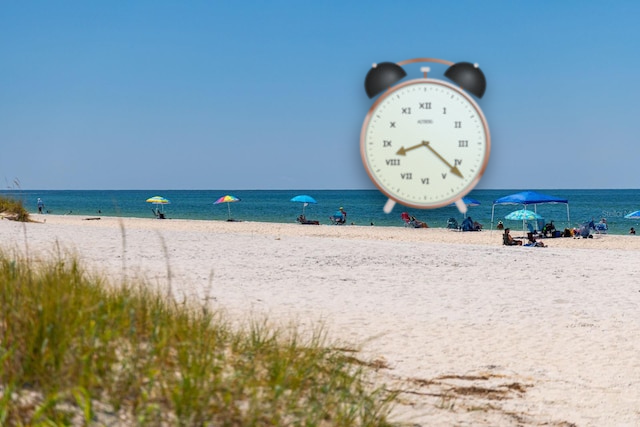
{"hour": 8, "minute": 22}
